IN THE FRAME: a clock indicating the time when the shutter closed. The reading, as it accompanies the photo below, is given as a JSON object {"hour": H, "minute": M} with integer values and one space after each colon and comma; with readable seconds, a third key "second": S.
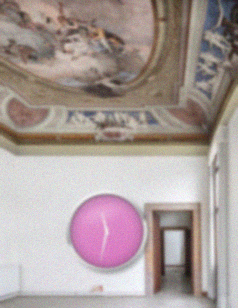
{"hour": 11, "minute": 32}
